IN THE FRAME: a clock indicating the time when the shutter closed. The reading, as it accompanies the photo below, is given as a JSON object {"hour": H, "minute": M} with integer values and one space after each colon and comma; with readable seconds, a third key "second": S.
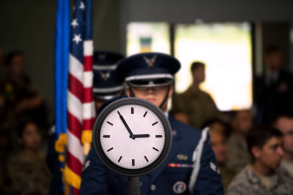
{"hour": 2, "minute": 55}
